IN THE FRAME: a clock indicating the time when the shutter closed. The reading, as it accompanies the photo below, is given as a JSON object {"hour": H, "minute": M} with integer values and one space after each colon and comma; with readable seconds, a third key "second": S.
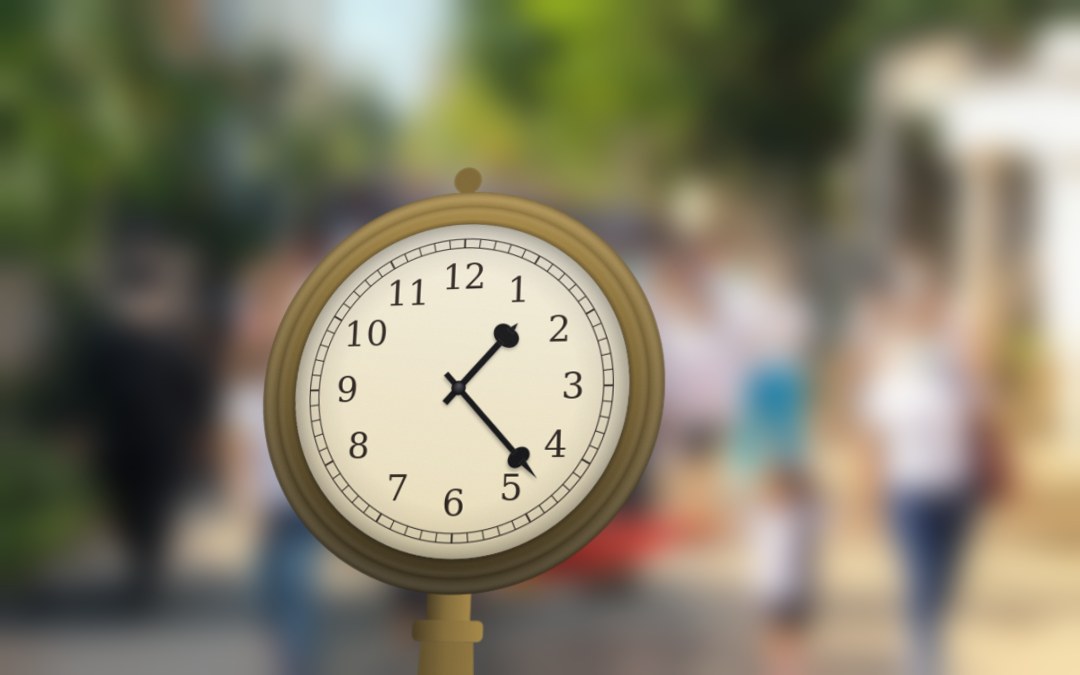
{"hour": 1, "minute": 23}
